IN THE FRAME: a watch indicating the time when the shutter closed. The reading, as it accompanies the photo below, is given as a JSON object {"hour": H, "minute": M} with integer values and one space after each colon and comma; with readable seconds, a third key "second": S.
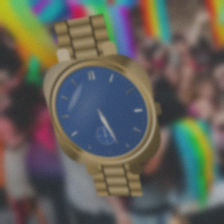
{"hour": 5, "minute": 27}
